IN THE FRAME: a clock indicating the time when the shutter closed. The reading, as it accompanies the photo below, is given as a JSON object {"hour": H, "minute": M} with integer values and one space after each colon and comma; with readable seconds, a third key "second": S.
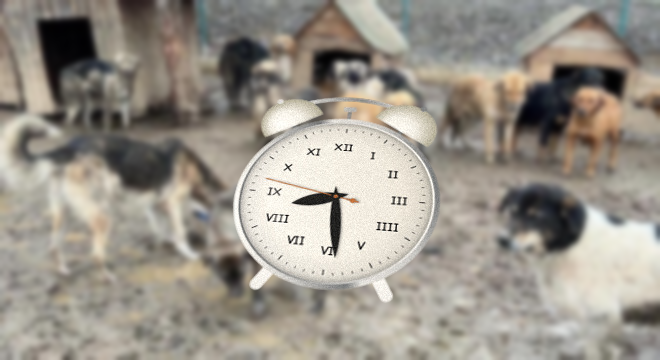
{"hour": 8, "minute": 28, "second": 47}
